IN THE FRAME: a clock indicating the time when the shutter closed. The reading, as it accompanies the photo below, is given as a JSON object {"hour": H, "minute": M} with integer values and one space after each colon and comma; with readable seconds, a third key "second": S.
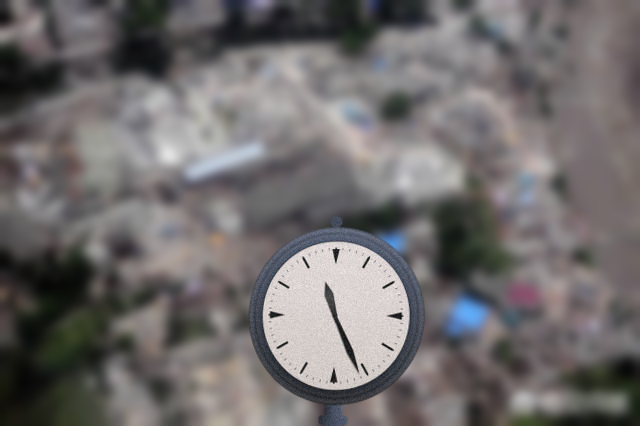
{"hour": 11, "minute": 26}
